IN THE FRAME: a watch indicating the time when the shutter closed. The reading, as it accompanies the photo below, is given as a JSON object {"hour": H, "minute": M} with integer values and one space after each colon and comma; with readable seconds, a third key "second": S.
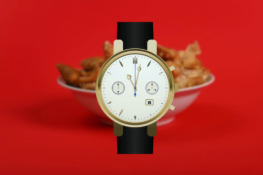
{"hour": 11, "minute": 2}
